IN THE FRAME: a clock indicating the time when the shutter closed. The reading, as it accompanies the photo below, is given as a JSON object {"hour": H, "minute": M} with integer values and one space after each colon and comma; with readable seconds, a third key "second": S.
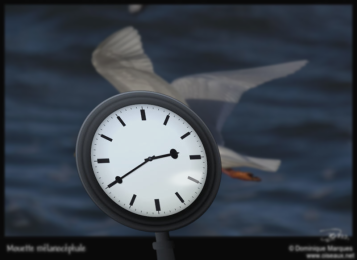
{"hour": 2, "minute": 40}
